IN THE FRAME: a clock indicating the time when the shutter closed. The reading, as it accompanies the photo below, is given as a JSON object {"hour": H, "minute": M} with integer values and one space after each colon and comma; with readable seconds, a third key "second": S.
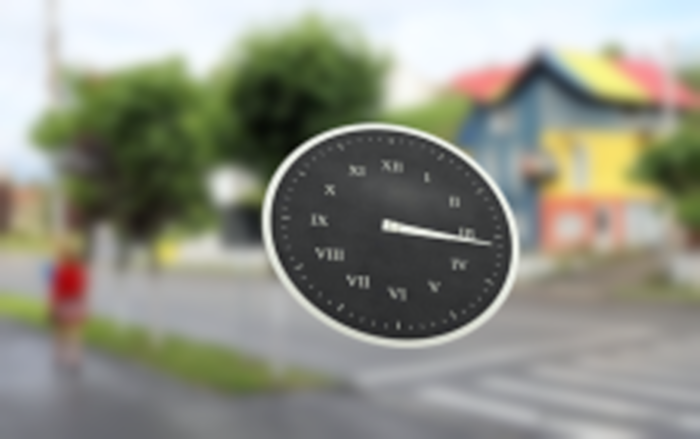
{"hour": 3, "minute": 16}
